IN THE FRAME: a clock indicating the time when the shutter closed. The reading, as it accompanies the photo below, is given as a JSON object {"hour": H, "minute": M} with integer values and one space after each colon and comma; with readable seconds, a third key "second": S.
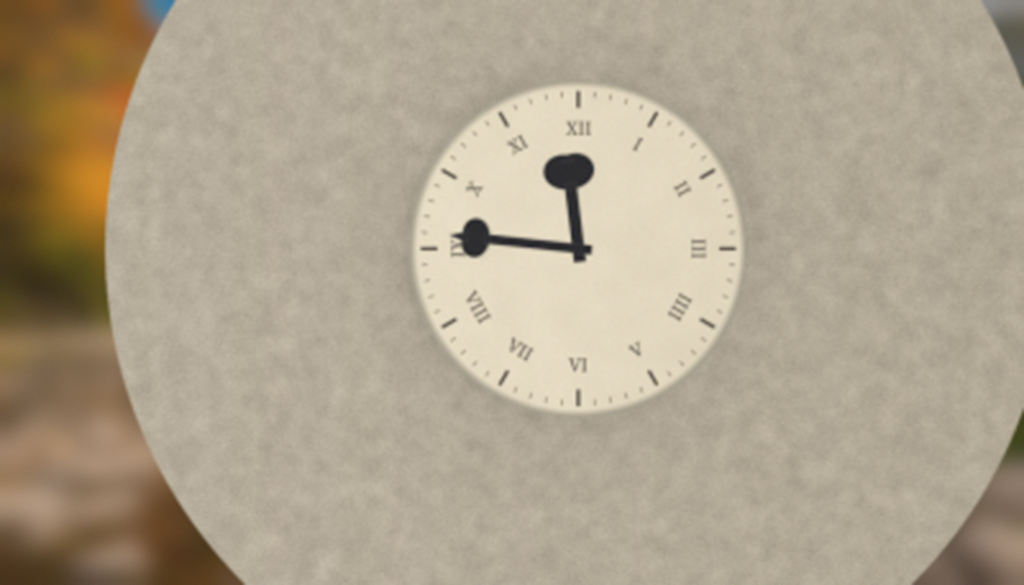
{"hour": 11, "minute": 46}
